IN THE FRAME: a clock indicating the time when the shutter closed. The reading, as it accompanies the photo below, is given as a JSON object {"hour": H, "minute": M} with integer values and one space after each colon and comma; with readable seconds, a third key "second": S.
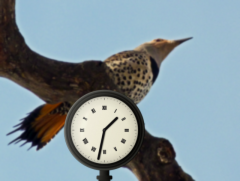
{"hour": 1, "minute": 32}
